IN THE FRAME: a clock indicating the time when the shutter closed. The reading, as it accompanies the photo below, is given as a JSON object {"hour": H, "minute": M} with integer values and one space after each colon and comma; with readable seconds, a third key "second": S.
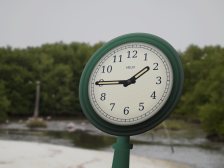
{"hour": 1, "minute": 45}
